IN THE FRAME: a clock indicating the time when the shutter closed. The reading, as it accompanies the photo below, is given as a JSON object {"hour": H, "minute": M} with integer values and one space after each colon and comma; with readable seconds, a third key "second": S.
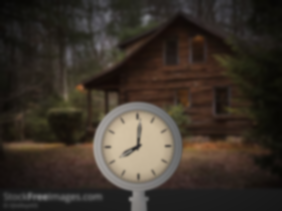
{"hour": 8, "minute": 1}
